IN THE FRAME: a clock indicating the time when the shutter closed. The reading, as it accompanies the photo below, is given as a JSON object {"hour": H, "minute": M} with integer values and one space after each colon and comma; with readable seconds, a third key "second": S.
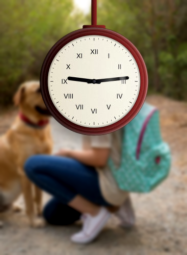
{"hour": 9, "minute": 14}
